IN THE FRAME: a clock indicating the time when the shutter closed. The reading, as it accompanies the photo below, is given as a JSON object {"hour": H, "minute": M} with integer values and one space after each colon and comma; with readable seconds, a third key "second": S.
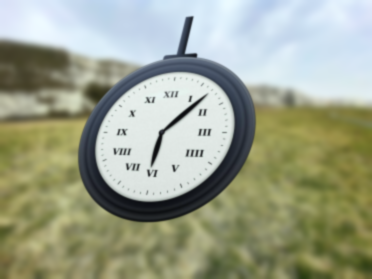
{"hour": 6, "minute": 7}
